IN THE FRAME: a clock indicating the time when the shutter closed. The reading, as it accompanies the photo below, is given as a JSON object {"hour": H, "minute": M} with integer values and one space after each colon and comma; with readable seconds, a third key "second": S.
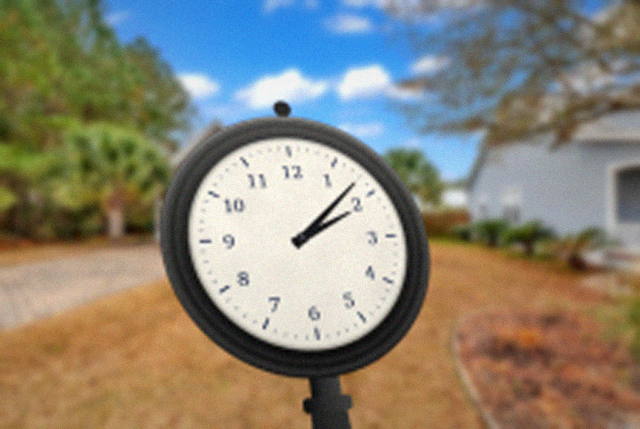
{"hour": 2, "minute": 8}
